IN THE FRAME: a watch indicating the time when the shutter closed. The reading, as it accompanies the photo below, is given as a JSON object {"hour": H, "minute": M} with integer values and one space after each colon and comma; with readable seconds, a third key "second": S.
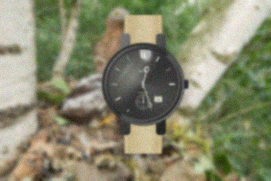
{"hour": 12, "minute": 27}
